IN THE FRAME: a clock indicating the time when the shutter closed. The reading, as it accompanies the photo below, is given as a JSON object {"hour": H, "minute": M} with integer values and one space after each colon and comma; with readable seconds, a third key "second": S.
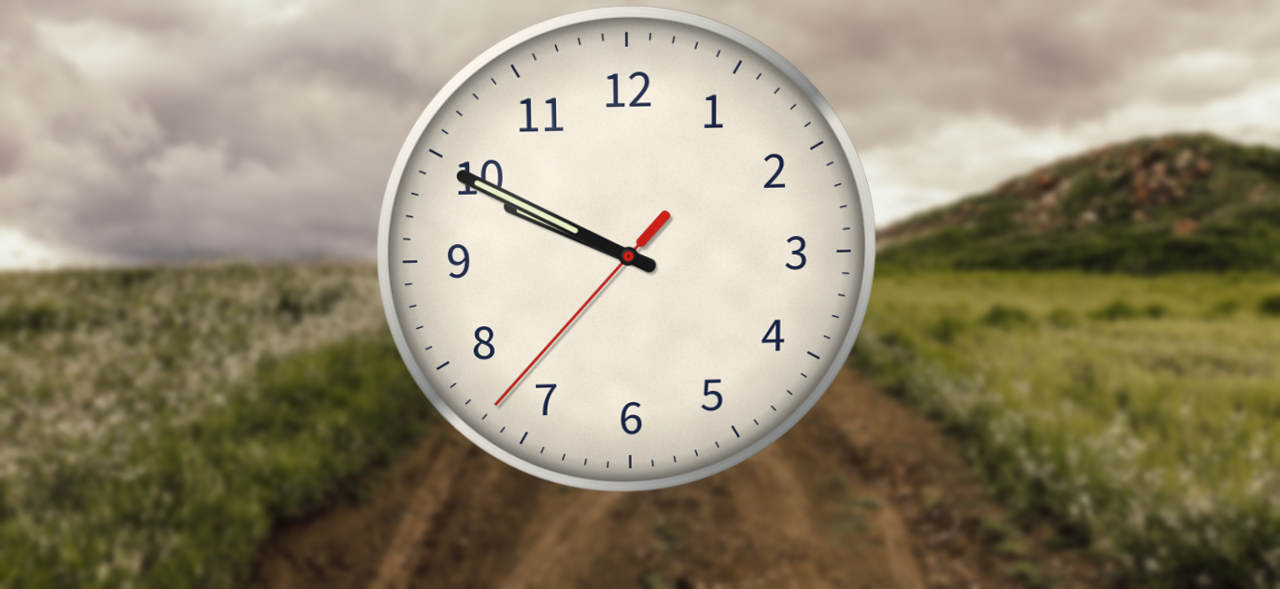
{"hour": 9, "minute": 49, "second": 37}
